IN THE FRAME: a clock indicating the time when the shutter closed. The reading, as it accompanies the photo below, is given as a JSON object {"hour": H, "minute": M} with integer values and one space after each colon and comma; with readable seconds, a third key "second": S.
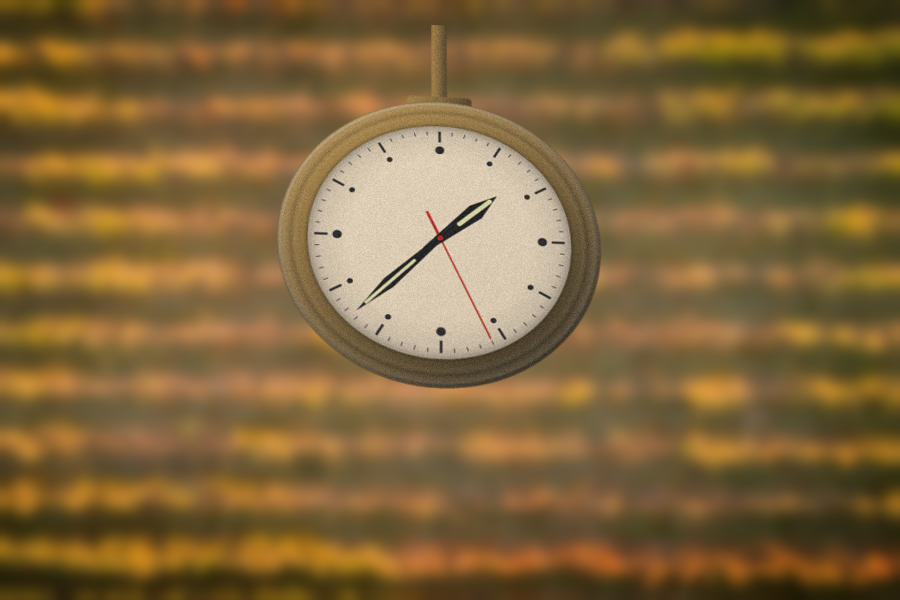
{"hour": 1, "minute": 37, "second": 26}
